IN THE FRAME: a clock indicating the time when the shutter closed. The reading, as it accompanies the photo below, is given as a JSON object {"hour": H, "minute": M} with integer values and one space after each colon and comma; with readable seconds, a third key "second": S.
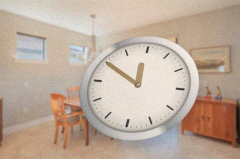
{"hour": 11, "minute": 50}
